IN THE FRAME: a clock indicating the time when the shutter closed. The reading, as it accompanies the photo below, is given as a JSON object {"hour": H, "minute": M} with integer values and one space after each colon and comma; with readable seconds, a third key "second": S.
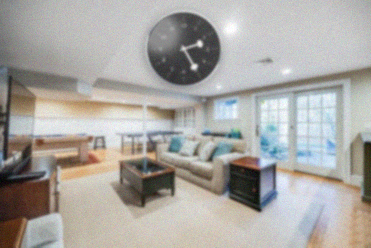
{"hour": 2, "minute": 25}
